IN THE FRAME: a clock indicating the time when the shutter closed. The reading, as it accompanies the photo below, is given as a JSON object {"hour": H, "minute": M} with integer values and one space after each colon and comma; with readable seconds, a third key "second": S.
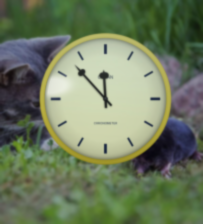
{"hour": 11, "minute": 53}
